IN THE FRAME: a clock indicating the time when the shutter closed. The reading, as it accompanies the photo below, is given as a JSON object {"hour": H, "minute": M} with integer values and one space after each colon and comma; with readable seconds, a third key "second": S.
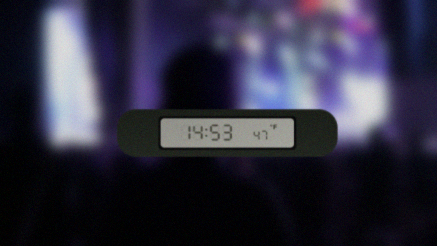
{"hour": 14, "minute": 53}
